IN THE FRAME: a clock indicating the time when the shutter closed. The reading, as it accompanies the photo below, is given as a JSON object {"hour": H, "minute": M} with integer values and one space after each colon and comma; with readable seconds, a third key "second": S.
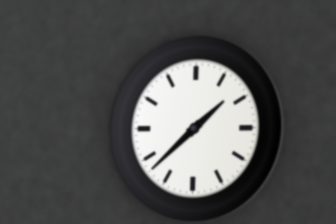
{"hour": 1, "minute": 38}
